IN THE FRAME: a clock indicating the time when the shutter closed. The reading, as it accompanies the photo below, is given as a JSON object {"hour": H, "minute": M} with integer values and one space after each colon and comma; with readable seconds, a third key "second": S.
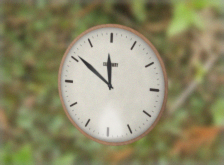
{"hour": 11, "minute": 51}
